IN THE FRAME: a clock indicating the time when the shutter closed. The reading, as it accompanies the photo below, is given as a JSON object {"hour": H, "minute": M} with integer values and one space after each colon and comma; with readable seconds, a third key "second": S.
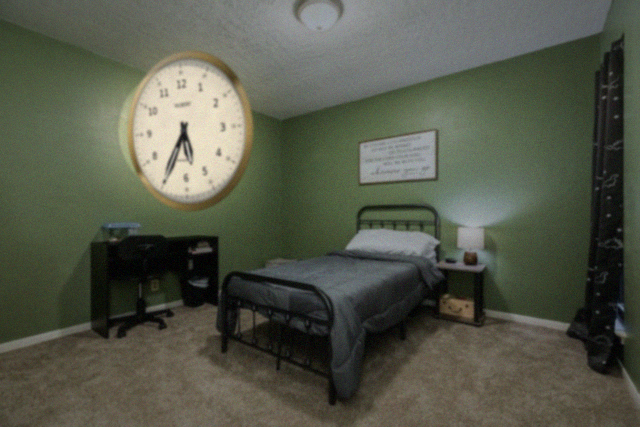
{"hour": 5, "minute": 35}
